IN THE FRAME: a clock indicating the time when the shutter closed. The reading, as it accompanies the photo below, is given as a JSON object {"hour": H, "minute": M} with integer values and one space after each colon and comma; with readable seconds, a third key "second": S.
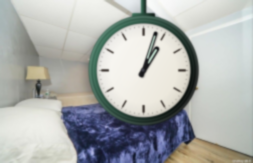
{"hour": 1, "minute": 3}
